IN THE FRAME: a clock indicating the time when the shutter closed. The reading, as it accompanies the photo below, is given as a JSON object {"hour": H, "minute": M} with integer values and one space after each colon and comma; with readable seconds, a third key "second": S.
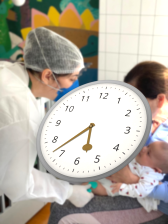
{"hour": 5, "minute": 37}
